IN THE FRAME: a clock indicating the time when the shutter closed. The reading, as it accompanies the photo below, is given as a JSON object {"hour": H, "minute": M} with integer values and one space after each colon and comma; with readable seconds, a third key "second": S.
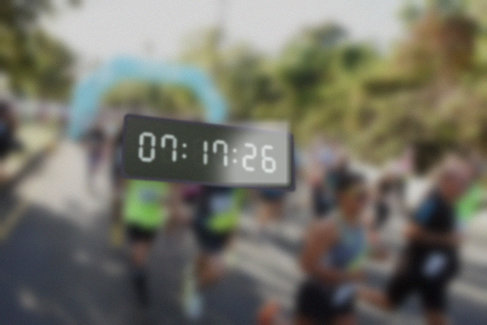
{"hour": 7, "minute": 17, "second": 26}
